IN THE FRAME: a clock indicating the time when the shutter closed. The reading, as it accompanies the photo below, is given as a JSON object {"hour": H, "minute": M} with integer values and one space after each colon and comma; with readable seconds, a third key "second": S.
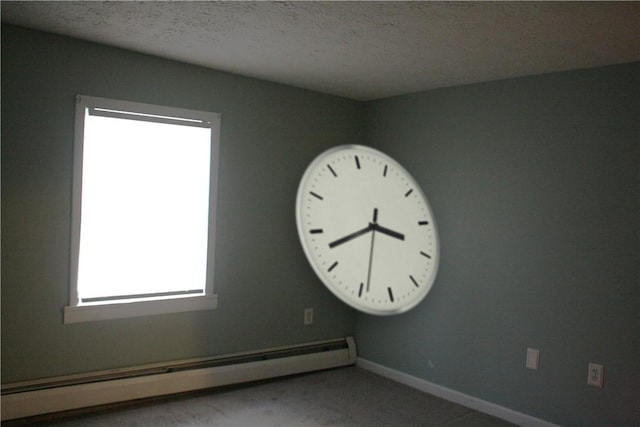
{"hour": 3, "minute": 42, "second": 34}
